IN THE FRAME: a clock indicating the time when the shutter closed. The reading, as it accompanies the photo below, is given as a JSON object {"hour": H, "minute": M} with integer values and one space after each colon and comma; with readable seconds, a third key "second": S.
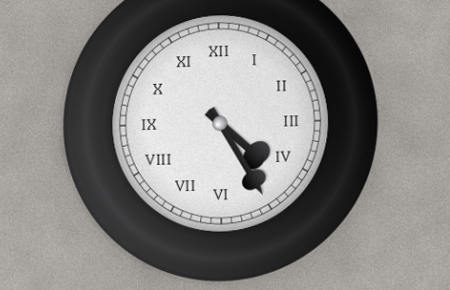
{"hour": 4, "minute": 25}
